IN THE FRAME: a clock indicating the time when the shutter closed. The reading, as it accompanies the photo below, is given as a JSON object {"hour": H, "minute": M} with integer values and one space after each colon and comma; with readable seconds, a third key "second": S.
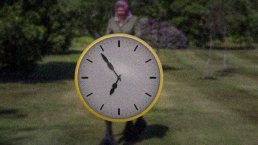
{"hour": 6, "minute": 54}
